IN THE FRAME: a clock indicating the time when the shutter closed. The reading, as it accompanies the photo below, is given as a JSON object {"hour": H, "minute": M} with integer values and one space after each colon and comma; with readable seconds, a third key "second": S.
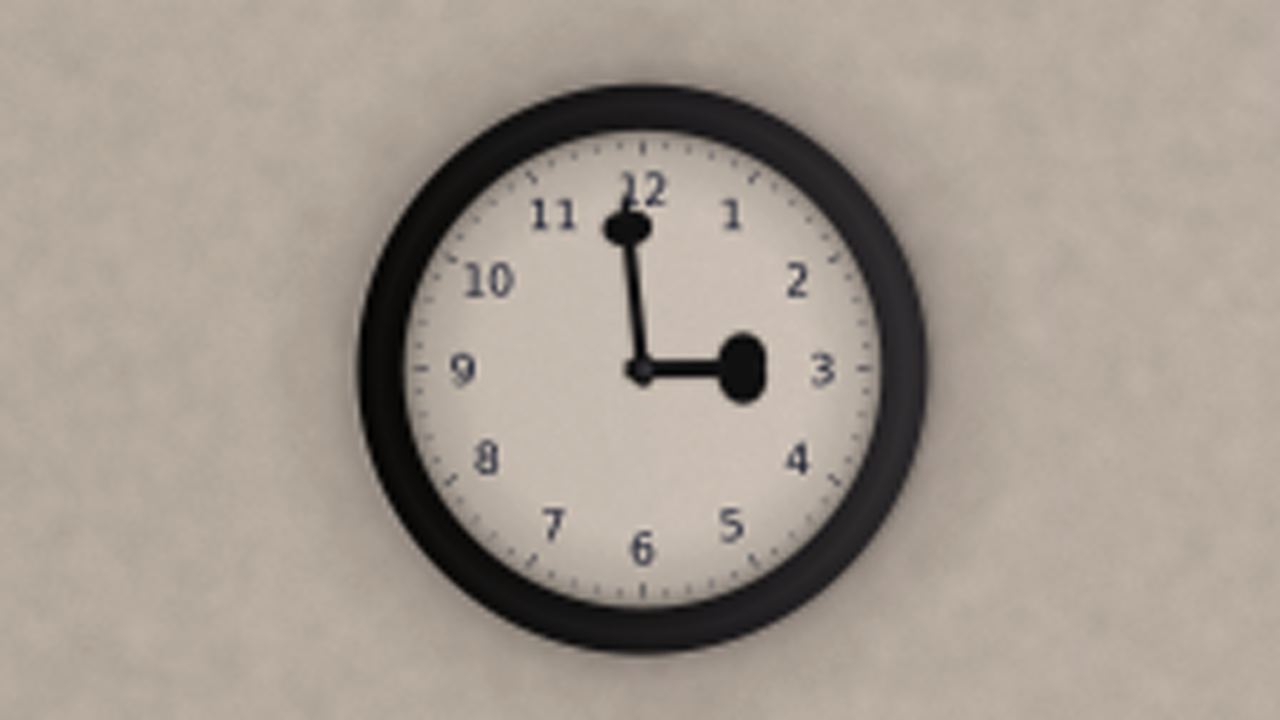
{"hour": 2, "minute": 59}
